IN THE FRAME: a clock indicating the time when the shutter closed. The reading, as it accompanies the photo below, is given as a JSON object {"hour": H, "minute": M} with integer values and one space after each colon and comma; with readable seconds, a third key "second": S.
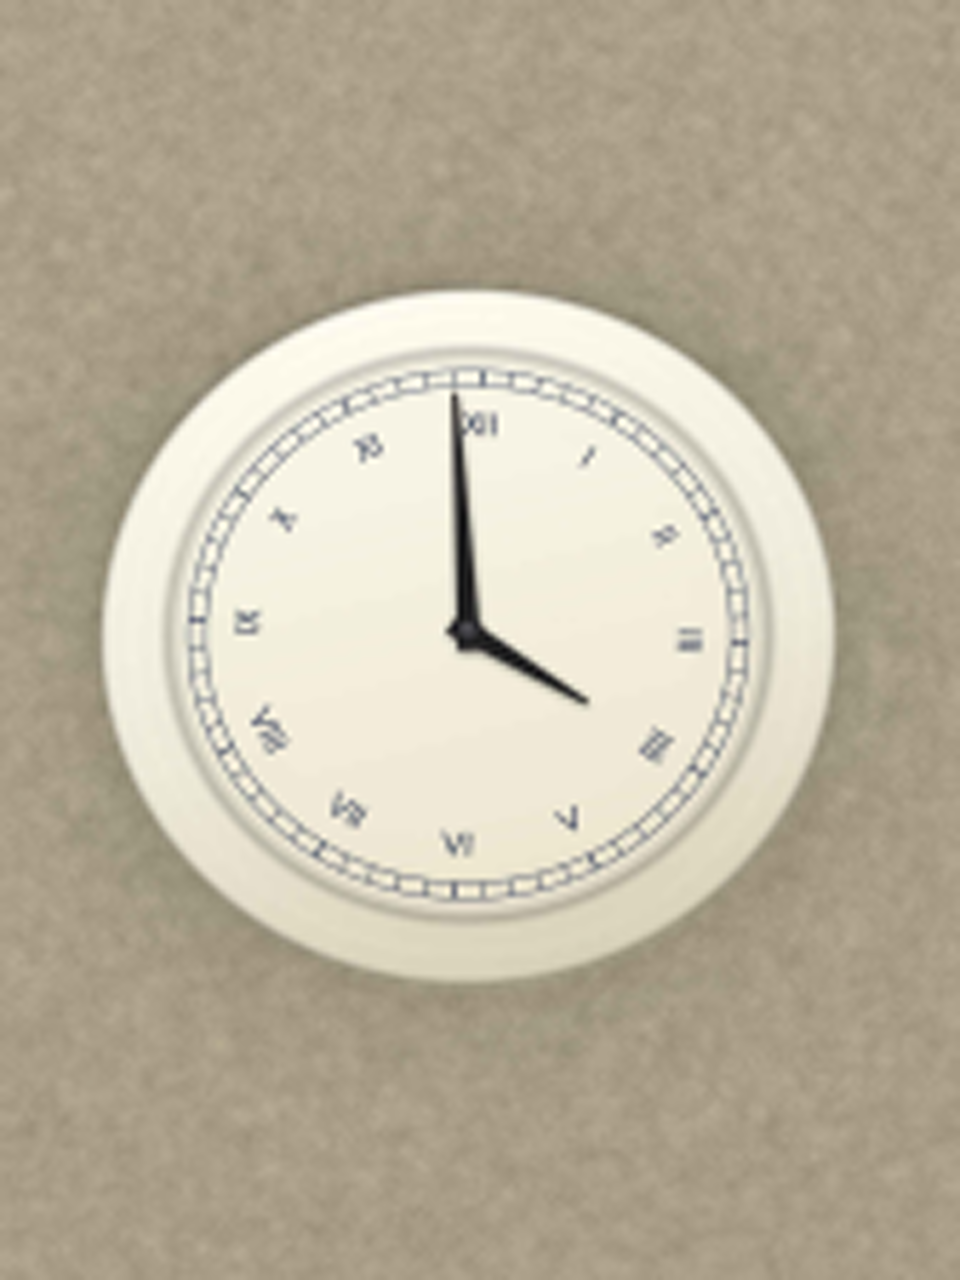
{"hour": 3, "minute": 59}
